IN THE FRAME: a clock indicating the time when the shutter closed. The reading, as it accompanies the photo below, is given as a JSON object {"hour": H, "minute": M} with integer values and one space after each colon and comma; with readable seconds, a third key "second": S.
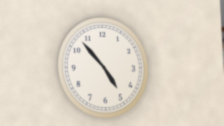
{"hour": 4, "minute": 53}
